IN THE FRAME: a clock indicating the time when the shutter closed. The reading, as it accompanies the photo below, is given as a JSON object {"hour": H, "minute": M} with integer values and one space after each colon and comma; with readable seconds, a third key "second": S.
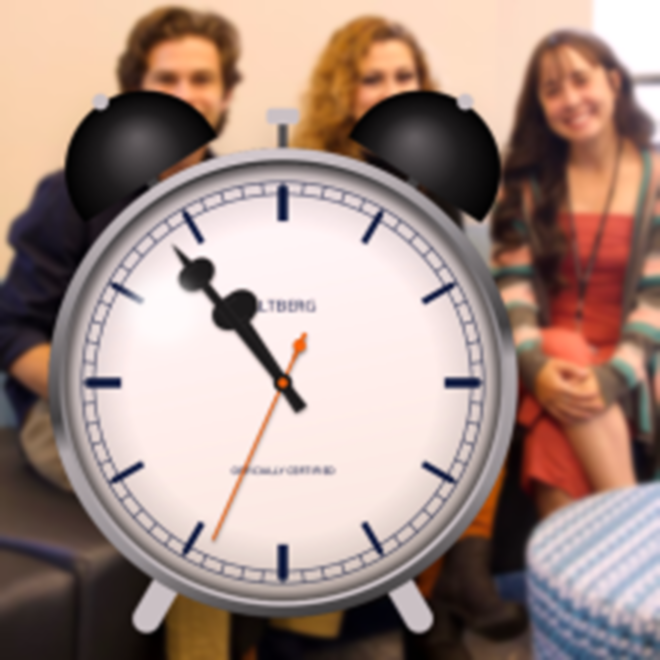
{"hour": 10, "minute": 53, "second": 34}
